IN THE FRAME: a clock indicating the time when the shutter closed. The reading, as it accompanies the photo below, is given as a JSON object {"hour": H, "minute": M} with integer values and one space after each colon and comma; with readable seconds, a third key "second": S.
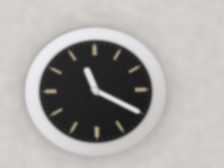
{"hour": 11, "minute": 20}
